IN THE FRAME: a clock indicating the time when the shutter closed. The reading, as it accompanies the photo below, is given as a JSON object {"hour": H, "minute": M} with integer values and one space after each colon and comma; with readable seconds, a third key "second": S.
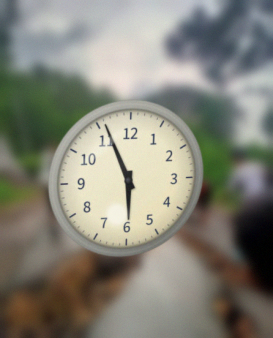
{"hour": 5, "minute": 56}
